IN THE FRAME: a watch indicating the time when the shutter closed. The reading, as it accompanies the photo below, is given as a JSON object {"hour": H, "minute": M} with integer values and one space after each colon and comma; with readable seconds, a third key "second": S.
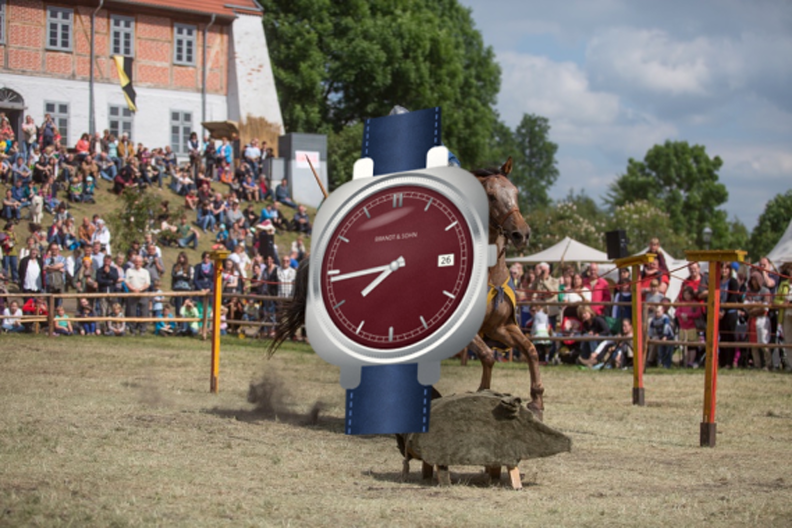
{"hour": 7, "minute": 44}
